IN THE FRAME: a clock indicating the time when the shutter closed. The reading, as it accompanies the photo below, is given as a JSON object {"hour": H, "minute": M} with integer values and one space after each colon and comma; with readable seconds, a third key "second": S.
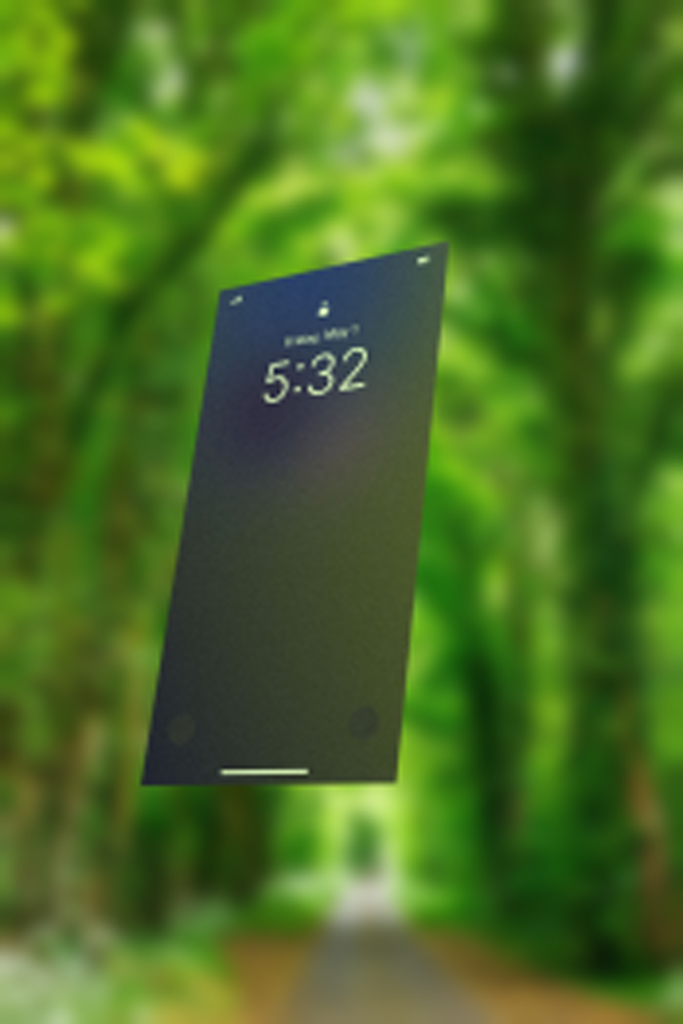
{"hour": 5, "minute": 32}
